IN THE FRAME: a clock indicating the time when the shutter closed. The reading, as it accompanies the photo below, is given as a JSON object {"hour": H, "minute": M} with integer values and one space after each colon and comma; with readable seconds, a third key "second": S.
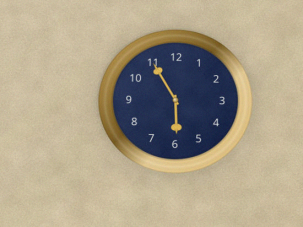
{"hour": 5, "minute": 55}
